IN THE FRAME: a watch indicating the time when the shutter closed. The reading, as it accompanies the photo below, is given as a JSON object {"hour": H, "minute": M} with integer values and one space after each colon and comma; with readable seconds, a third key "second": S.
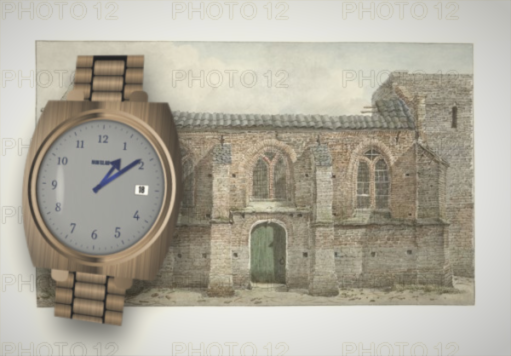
{"hour": 1, "minute": 9}
